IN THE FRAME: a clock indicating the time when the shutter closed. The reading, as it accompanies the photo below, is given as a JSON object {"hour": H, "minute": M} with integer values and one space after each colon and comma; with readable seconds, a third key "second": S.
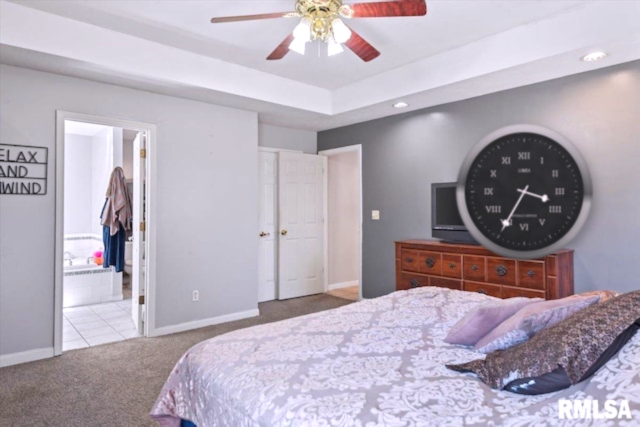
{"hour": 3, "minute": 35}
